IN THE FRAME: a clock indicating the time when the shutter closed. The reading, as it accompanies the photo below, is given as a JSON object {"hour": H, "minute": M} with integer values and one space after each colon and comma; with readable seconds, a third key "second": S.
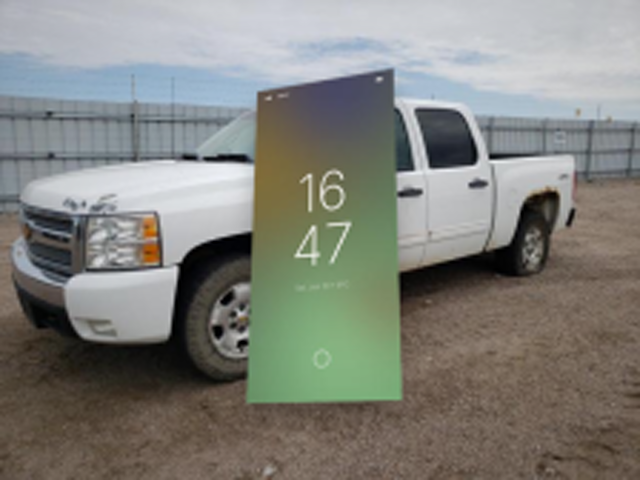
{"hour": 16, "minute": 47}
